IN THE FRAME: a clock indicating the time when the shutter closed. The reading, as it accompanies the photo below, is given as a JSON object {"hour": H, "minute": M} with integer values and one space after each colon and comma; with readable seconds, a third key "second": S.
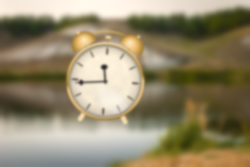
{"hour": 11, "minute": 44}
